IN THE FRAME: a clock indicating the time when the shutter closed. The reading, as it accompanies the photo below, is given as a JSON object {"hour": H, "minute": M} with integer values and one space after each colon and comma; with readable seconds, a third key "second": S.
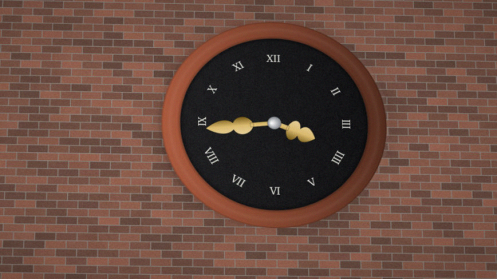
{"hour": 3, "minute": 44}
